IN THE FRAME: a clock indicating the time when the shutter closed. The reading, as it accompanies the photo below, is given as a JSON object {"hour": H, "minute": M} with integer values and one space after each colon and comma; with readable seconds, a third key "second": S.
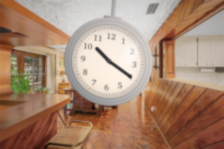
{"hour": 10, "minute": 20}
